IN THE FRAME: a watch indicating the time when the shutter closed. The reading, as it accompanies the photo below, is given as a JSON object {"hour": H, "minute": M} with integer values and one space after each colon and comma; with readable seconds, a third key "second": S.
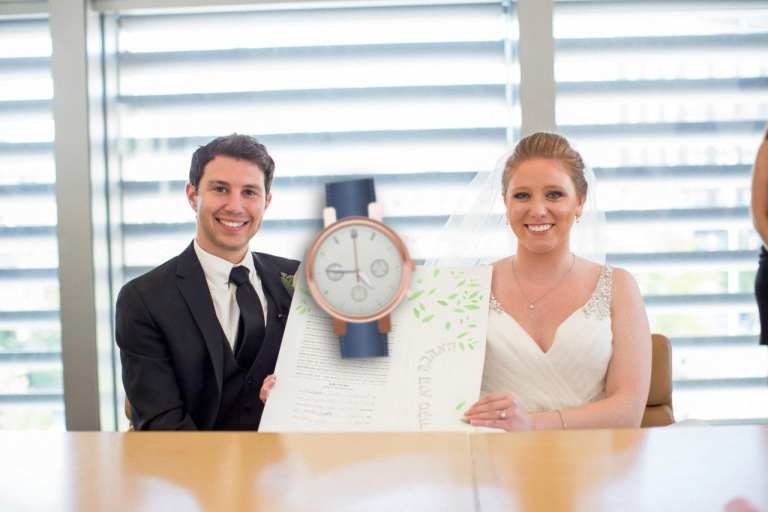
{"hour": 4, "minute": 46}
